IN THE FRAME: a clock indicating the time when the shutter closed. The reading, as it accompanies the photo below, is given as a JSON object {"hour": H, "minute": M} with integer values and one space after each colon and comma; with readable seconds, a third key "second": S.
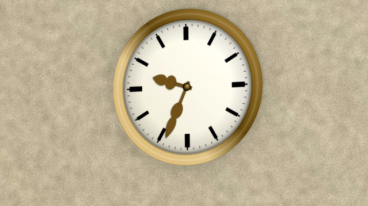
{"hour": 9, "minute": 34}
